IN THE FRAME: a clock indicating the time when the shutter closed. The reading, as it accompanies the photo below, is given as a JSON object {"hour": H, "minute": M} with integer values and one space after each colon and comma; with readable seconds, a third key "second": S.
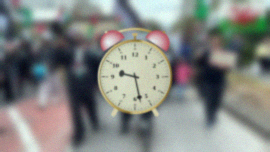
{"hour": 9, "minute": 28}
